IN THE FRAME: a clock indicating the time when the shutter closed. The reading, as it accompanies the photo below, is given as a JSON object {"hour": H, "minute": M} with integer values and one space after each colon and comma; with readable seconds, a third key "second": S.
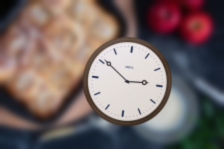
{"hour": 2, "minute": 51}
